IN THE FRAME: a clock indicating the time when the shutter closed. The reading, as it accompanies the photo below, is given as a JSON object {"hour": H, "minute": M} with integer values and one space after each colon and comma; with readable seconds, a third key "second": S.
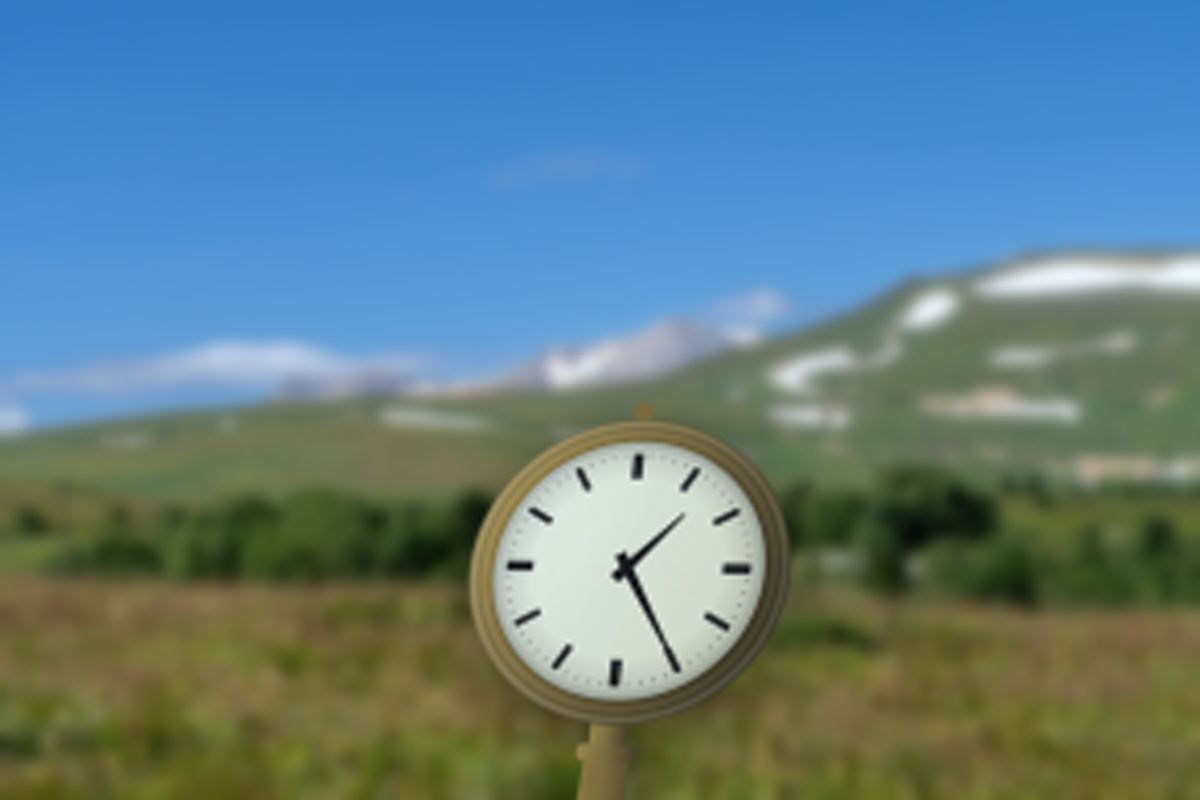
{"hour": 1, "minute": 25}
